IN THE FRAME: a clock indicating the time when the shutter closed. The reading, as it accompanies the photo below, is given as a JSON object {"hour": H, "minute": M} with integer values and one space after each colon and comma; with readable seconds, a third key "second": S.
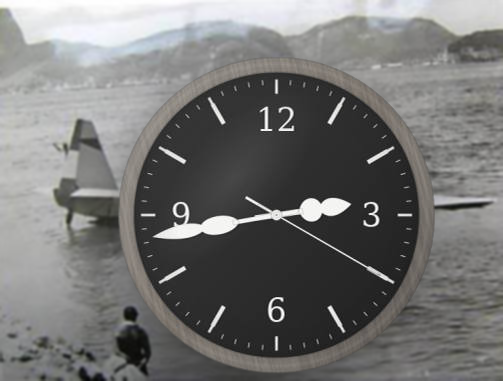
{"hour": 2, "minute": 43, "second": 20}
